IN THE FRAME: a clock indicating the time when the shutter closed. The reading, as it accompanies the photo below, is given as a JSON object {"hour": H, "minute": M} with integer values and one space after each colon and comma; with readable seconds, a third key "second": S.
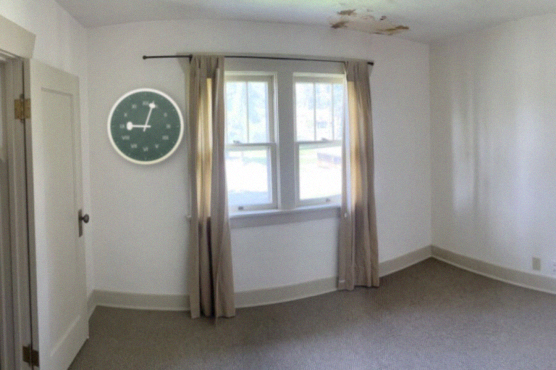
{"hour": 9, "minute": 3}
